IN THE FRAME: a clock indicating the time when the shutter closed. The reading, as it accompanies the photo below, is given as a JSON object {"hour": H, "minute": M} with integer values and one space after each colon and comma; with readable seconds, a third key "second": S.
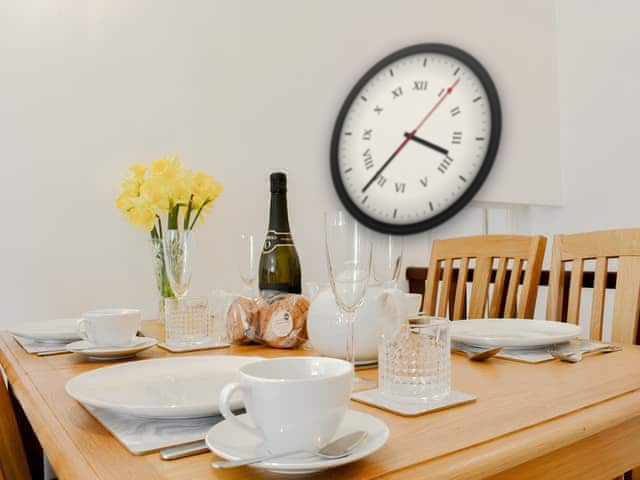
{"hour": 3, "minute": 36, "second": 6}
